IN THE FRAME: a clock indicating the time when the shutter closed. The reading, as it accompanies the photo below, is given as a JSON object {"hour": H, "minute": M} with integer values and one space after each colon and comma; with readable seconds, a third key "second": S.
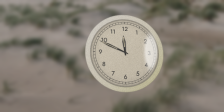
{"hour": 11, "minute": 49}
